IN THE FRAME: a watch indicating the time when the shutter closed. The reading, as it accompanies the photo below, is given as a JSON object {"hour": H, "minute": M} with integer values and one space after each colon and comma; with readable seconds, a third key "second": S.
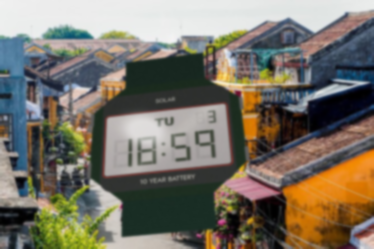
{"hour": 18, "minute": 59}
